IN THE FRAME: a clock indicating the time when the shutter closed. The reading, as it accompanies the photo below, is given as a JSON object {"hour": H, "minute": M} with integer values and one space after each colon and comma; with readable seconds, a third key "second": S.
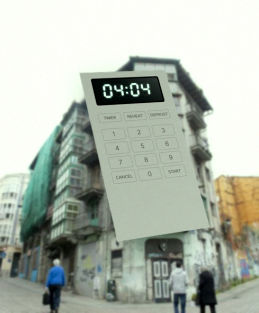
{"hour": 4, "minute": 4}
